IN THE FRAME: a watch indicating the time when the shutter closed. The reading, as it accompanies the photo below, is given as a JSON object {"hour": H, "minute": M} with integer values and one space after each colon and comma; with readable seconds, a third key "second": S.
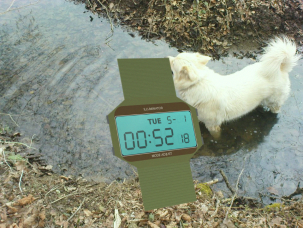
{"hour": 0, "minute": 52, "second": 18}
